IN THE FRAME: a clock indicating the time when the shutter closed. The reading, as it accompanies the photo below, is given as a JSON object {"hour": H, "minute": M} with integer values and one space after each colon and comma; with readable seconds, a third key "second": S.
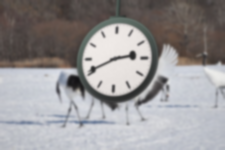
{"hour": 2, "minute": 41}
